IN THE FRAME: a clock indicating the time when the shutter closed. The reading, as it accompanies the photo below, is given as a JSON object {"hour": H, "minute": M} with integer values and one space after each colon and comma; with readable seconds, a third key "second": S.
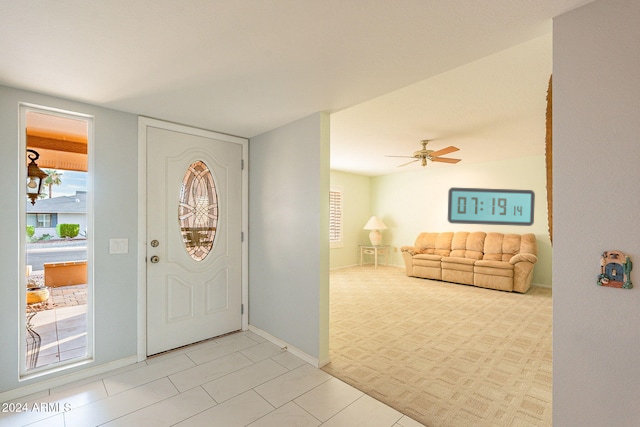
{"hour": 7, "minute": 19, "second": 14}
